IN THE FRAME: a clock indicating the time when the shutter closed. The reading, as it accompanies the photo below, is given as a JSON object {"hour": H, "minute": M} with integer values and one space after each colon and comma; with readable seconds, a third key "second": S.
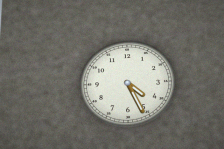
{"hour": 4, "minute": 26}
